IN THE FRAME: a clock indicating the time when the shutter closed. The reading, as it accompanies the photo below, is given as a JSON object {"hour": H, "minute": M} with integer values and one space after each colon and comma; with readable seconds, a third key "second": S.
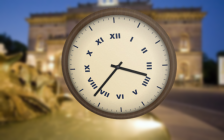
{"hour": 3, "minute": 37}
